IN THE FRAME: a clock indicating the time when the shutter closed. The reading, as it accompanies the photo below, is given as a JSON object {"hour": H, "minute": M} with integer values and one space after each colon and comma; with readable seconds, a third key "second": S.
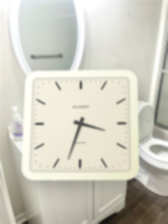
{"hour": 3, "minute": 33}
